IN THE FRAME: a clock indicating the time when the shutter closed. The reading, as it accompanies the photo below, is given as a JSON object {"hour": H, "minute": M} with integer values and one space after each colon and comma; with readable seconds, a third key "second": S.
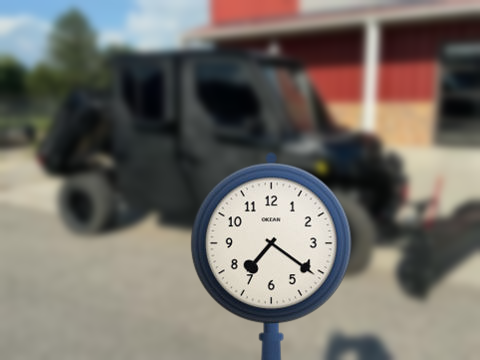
{"hour": 7, "minute": 21}
